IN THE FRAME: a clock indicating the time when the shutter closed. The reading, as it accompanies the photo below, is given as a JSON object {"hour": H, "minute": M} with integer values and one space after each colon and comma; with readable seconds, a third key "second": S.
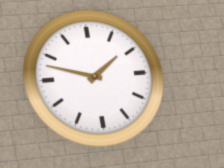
{"hour": 1, "minute": 48}
